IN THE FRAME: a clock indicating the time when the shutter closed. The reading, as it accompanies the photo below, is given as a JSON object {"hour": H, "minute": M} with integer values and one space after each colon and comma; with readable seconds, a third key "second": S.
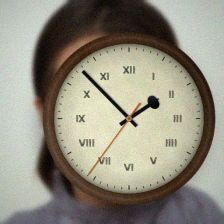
{"hour": 1, "minute": 52, "second": 36}
